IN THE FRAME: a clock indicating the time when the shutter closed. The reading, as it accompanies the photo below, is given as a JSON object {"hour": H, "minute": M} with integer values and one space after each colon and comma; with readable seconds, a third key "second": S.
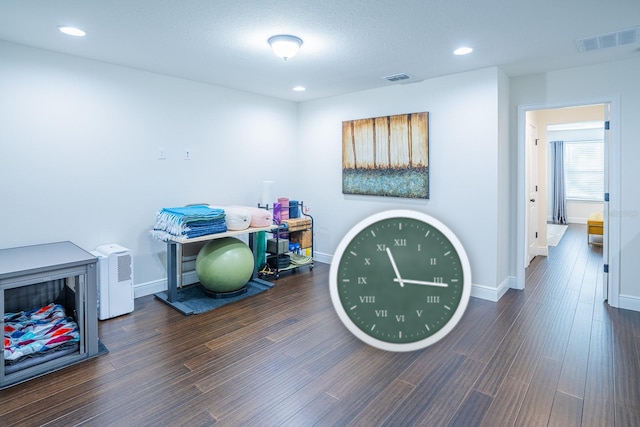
{"hour": 11, "minute": 16}
